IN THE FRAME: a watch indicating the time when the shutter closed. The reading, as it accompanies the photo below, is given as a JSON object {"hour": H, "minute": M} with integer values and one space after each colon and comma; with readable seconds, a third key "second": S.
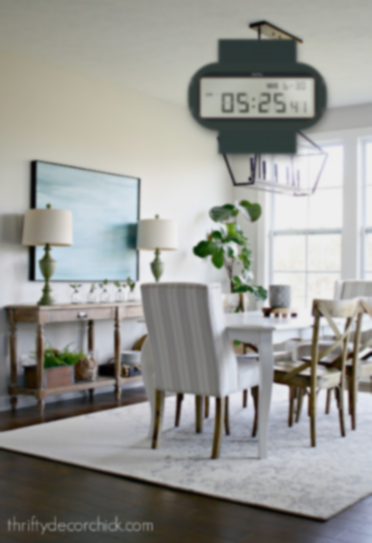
{"hour": 5, "minute": 25}
